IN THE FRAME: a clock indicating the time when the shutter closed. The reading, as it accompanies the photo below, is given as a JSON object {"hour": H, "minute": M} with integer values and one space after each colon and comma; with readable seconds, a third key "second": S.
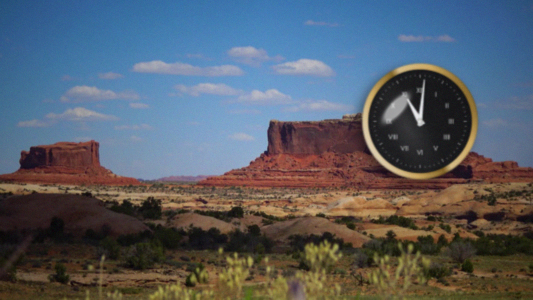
{"hour": 11, "minute": 1}
